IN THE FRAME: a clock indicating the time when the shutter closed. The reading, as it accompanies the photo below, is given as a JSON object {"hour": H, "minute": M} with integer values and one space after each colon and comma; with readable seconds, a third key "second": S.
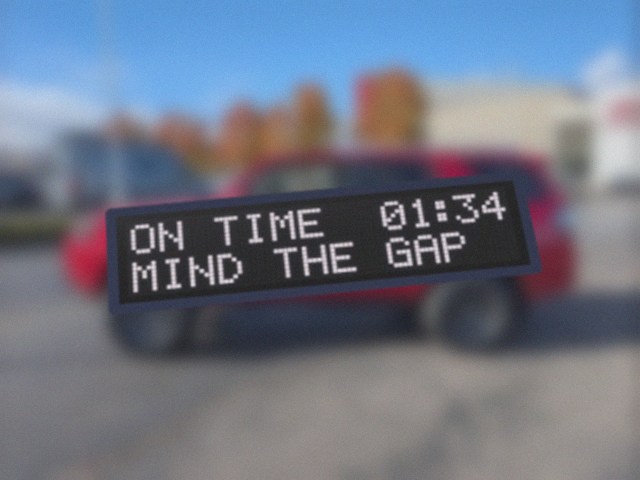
{"hour": 1, "minute": 34}
